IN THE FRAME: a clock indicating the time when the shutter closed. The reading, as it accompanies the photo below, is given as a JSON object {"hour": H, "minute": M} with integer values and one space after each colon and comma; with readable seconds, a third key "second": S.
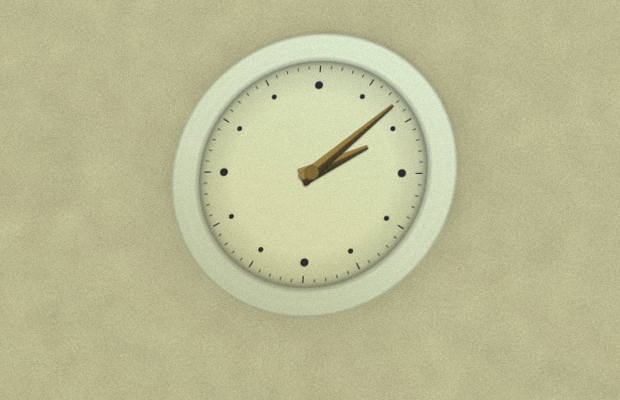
{"hour": 2, "minute": 8}
